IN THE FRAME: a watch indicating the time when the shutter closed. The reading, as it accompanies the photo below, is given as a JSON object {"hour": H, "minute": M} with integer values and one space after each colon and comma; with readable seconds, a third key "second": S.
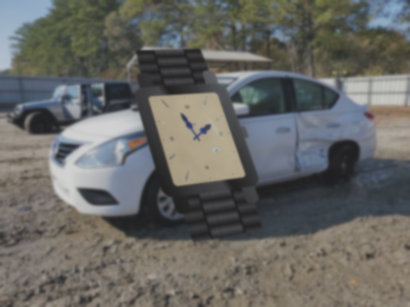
{"hour": 1, "minute": 57}
